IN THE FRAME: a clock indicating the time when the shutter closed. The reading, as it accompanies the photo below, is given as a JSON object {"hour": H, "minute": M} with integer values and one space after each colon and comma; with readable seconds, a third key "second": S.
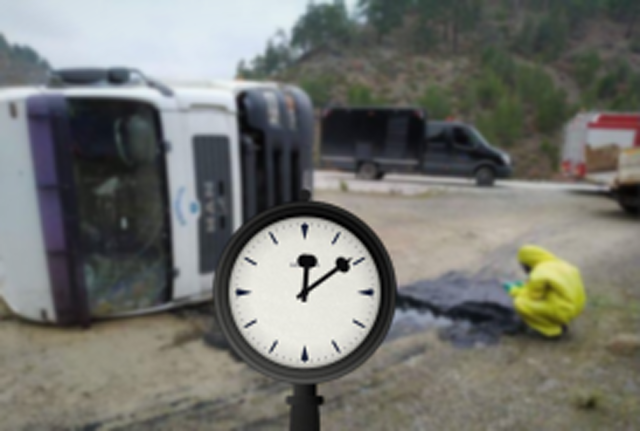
{"hour": 12, "minute": 9}
